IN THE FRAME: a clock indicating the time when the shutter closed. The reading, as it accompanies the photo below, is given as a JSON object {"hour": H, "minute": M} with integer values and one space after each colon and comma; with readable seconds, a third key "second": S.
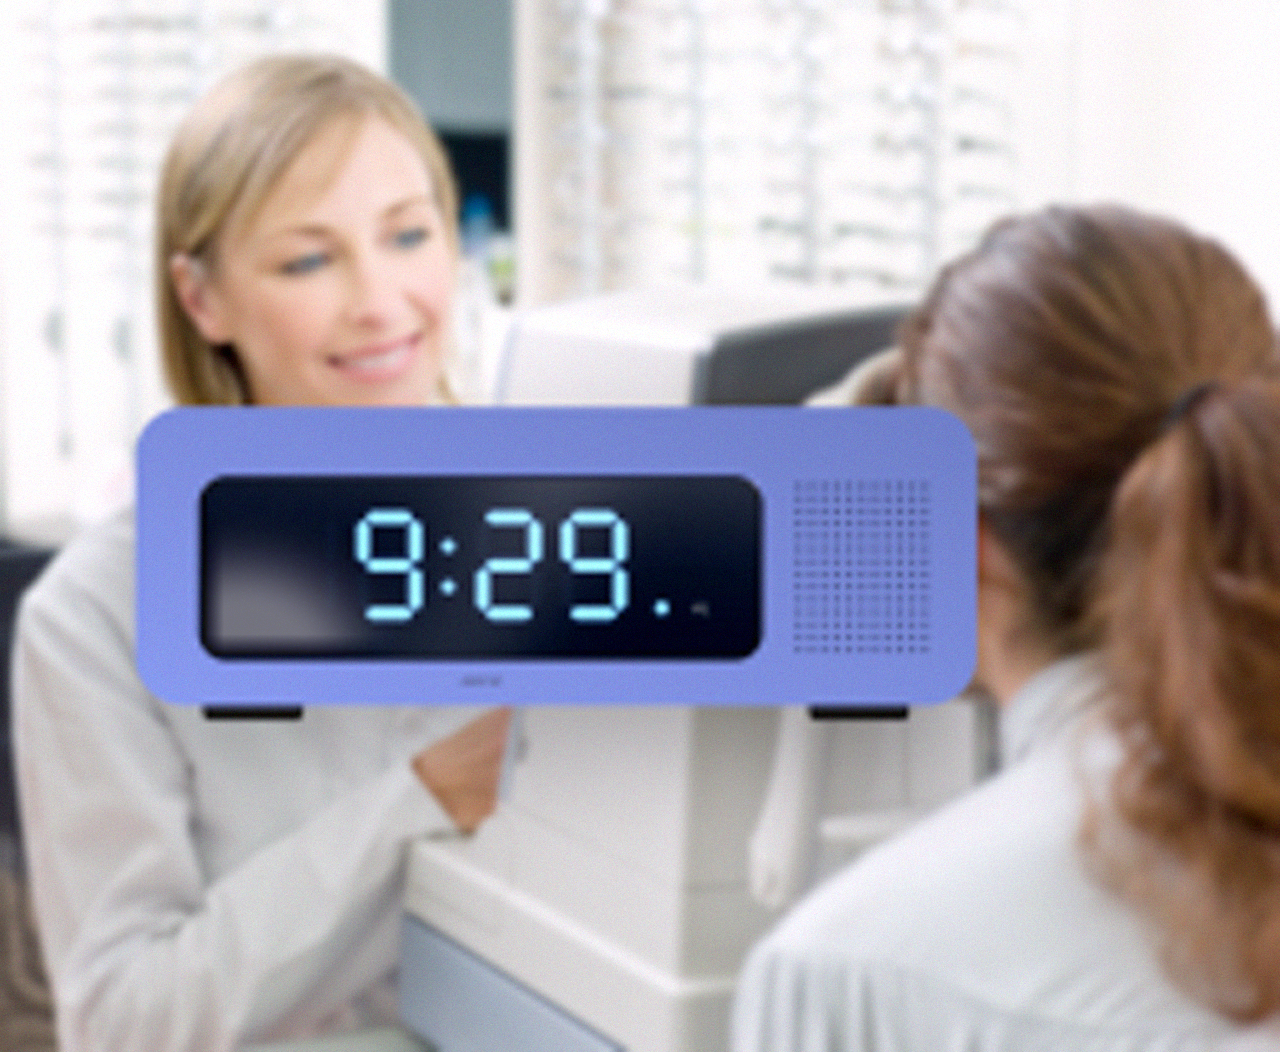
{"hour": 9, "minute": 29}
